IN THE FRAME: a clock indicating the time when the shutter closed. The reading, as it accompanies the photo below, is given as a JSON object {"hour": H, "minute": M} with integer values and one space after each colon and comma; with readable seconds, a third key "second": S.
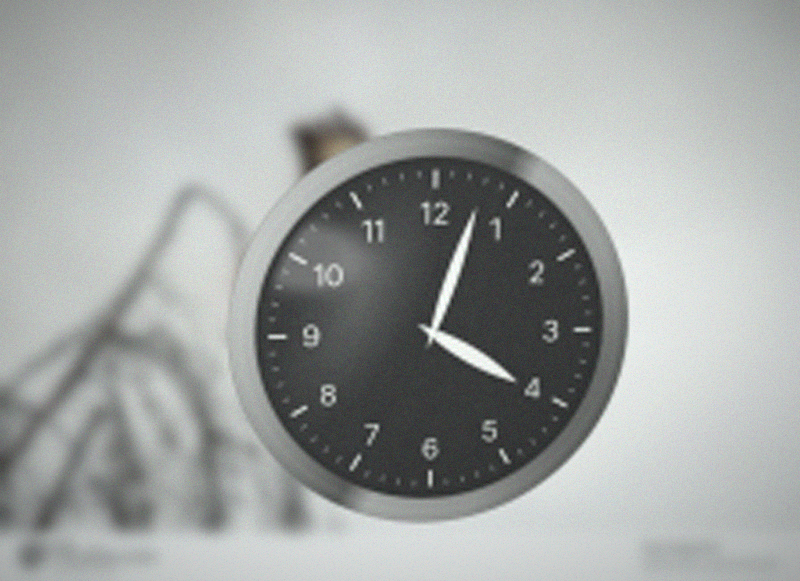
{"hour": 4, "minute": 3}
